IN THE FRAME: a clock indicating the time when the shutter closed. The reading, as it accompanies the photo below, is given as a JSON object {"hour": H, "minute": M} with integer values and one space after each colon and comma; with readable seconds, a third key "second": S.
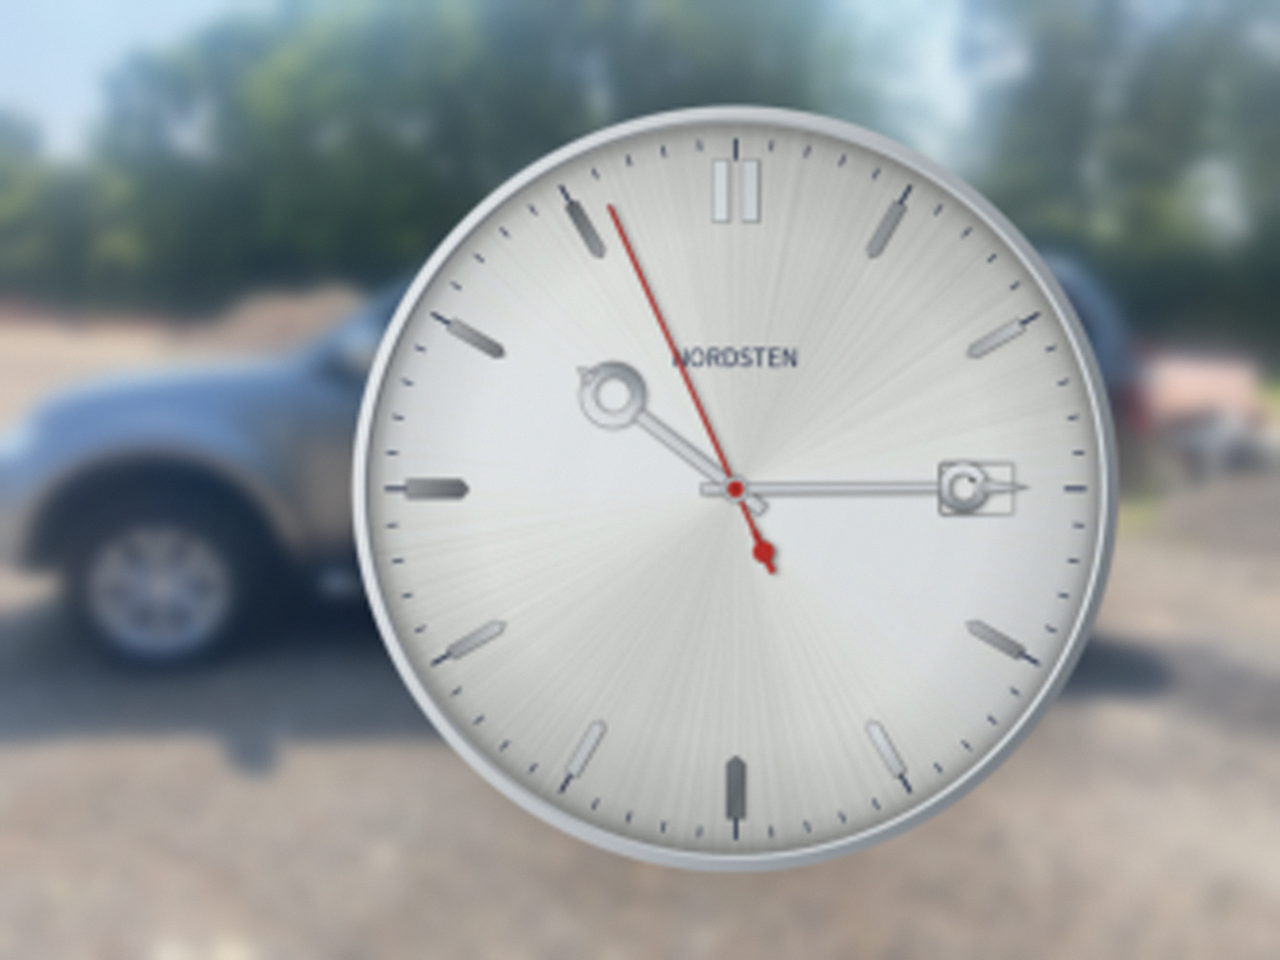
{"hour": 10, "minute": 14, "second": 56}
